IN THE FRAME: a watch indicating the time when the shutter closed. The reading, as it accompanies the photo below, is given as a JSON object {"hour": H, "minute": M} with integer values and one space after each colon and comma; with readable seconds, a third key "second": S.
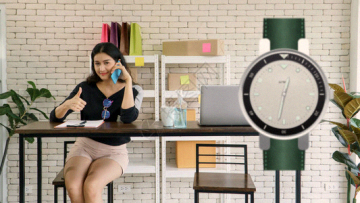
{"hour": 12, "minute": 32}
